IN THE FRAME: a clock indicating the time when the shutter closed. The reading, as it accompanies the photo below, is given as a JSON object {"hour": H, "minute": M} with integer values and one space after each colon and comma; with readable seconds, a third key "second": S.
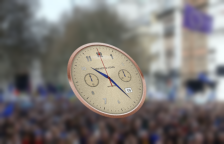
{"hour": 10, "minute": 25}
